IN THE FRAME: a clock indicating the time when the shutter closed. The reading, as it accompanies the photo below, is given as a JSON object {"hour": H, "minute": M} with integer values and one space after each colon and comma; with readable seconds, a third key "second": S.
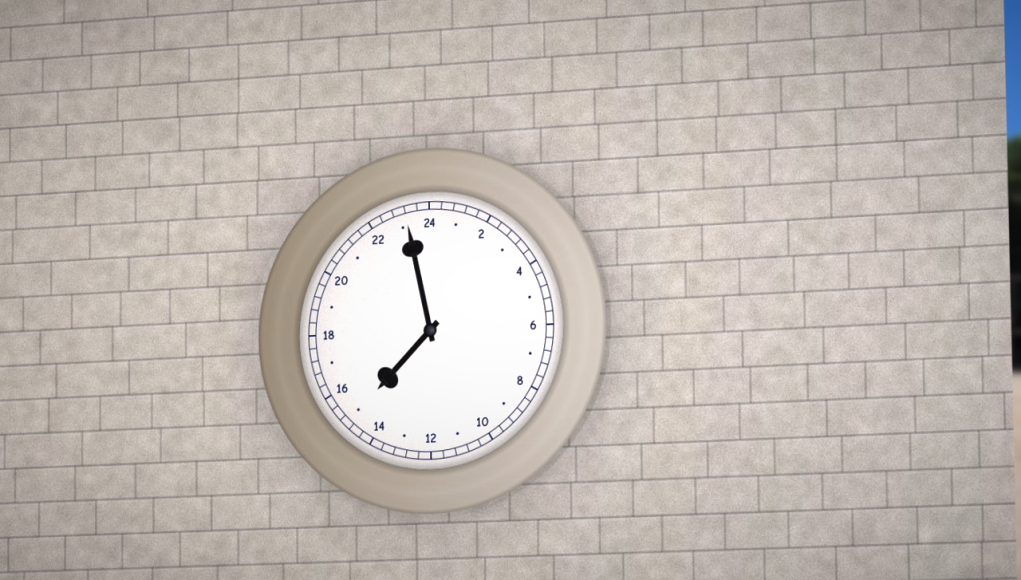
{"hour": 14, "minute": 58}
